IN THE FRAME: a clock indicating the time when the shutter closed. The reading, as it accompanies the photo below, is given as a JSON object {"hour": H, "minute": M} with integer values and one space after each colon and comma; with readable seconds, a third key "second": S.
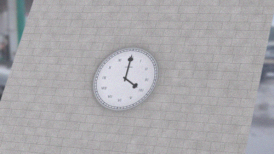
{"hour": 4, "minute": 0}
